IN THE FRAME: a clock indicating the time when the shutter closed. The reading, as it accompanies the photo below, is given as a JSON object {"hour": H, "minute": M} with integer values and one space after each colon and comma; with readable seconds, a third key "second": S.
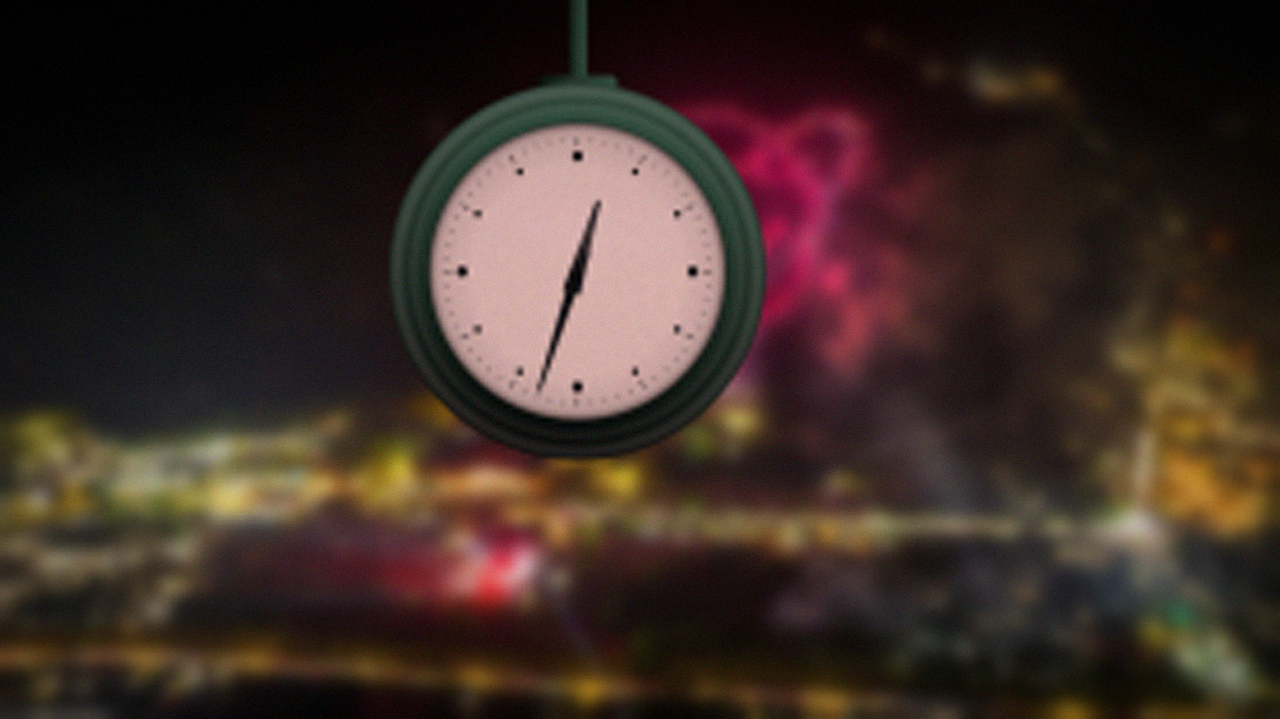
{"hour": 12, "minute": 33}
